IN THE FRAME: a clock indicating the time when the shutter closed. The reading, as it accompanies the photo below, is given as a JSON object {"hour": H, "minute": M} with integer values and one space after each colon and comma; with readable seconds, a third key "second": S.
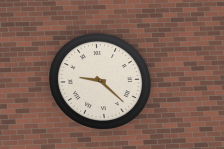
{"hour": 9, "minute": 23}
